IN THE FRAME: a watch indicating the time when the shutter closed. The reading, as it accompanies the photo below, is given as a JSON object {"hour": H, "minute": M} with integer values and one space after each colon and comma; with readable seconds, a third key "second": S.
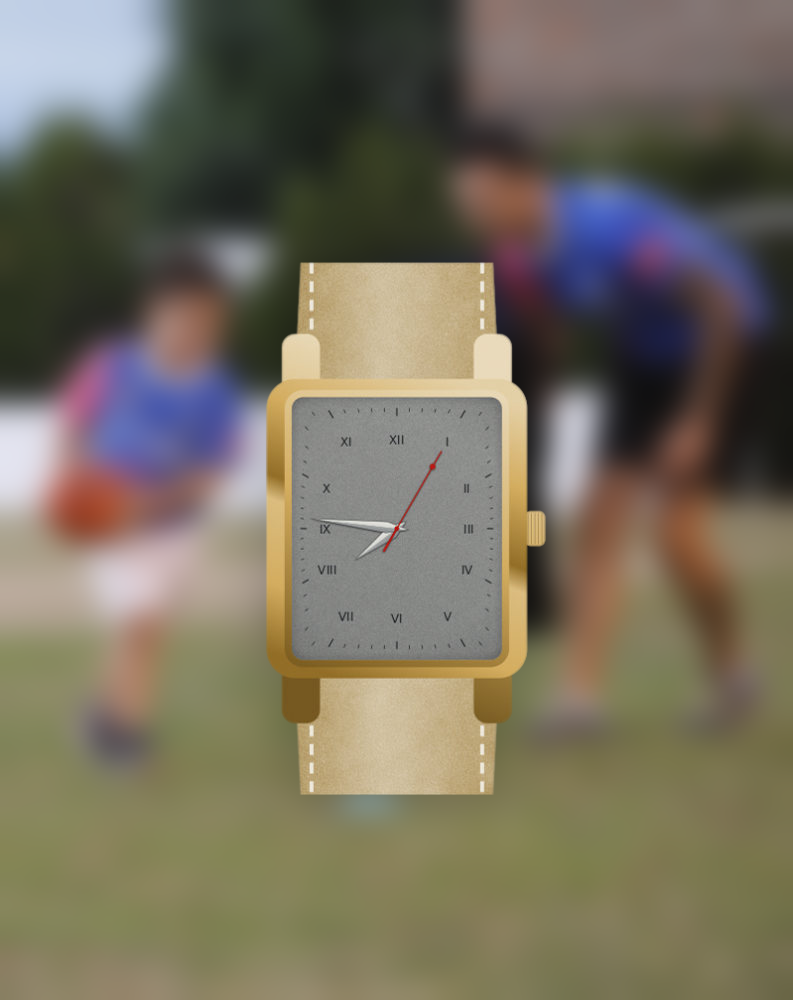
{"hour": 7, "minute": 46, "second": 5}
